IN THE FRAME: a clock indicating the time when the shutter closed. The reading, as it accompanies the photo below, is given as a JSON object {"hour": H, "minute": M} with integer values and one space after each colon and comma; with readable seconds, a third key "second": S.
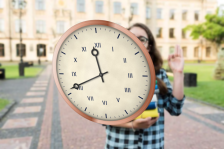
{"hour": 11, "minute": 41}
